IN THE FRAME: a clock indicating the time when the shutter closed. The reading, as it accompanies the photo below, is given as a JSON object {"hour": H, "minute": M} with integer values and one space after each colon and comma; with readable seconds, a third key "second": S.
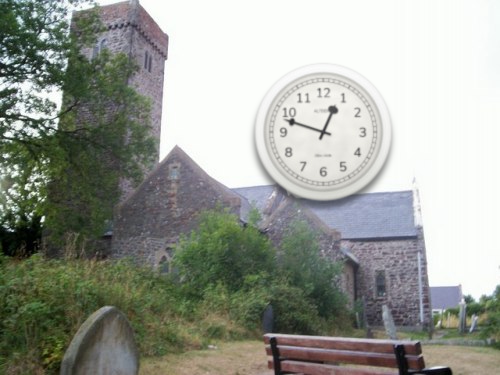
{"hour": 12, "minute": 48}
